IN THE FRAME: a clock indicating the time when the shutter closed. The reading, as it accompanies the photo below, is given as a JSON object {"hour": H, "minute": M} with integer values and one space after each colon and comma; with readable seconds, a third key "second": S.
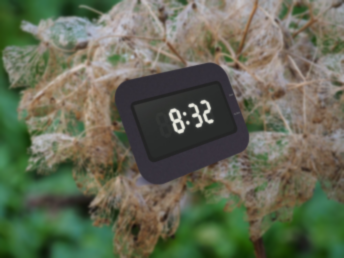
{"hour": 8, "minute": 32}
